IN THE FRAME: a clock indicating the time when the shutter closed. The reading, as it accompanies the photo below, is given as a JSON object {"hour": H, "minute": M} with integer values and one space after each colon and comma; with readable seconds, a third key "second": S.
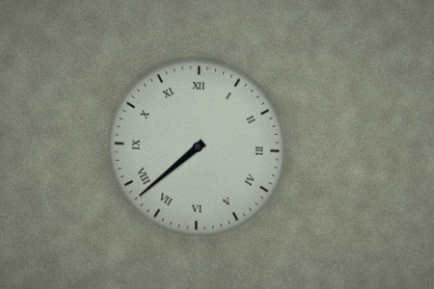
{"hour": 7, "minute": 38}
